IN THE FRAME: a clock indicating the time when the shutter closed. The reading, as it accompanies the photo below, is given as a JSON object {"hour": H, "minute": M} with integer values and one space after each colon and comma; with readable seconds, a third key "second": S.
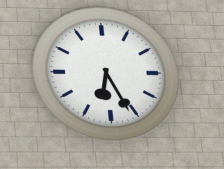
{"hour": 6, "minute": 26}
